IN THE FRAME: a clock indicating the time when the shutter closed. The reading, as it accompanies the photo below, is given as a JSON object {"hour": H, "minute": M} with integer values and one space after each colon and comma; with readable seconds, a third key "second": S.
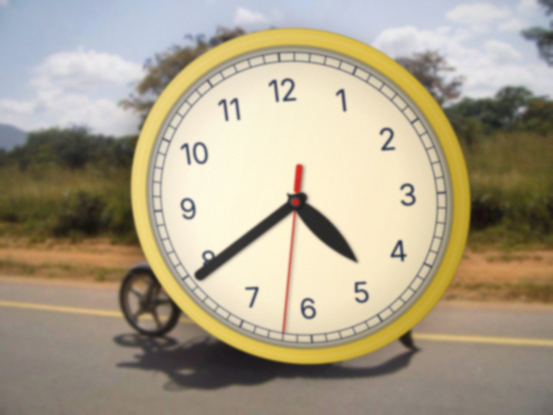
{"hour": 4, "minute": 39, "second": 32}
